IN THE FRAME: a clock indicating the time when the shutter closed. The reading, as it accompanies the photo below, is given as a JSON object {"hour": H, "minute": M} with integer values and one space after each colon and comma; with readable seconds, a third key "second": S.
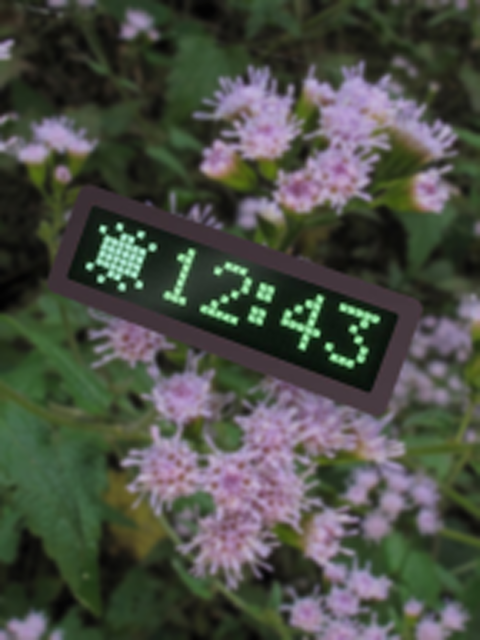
{"hour": 12, "minute": 43}
